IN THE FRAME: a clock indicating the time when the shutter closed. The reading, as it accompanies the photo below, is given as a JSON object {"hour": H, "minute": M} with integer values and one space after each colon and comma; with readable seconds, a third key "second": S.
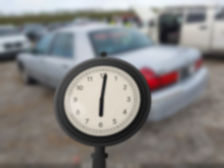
{"hour": 6, "minute": 1}
